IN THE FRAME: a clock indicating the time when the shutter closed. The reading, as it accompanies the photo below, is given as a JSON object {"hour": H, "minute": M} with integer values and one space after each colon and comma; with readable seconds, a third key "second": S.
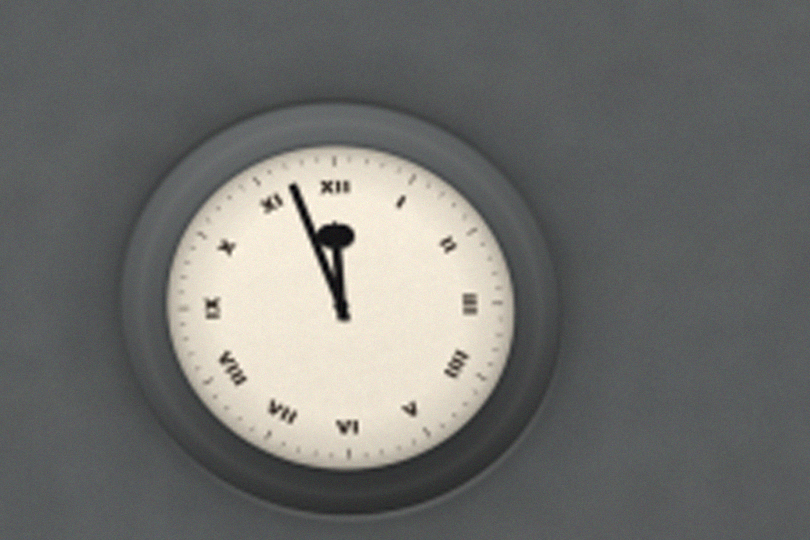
{"hour": 11, "minute": 57}
